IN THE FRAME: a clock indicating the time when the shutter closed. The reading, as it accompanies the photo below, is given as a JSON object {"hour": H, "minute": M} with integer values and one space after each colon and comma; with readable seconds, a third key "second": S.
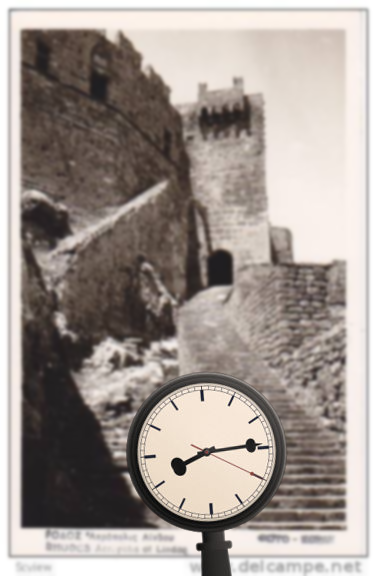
{"hour": 8, "minute": 14, "second": 20}
